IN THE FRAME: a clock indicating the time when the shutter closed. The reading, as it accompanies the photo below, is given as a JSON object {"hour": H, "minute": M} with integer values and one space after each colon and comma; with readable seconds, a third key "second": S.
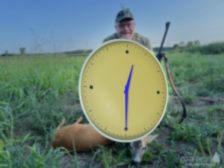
{"hour": 12, "minute": 30}
